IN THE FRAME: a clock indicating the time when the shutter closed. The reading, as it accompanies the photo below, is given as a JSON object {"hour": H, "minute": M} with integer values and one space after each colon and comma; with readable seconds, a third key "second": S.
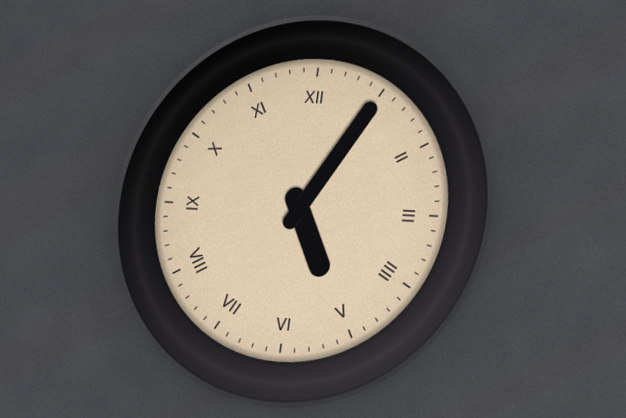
{"hour": 5, "minute": 5}
